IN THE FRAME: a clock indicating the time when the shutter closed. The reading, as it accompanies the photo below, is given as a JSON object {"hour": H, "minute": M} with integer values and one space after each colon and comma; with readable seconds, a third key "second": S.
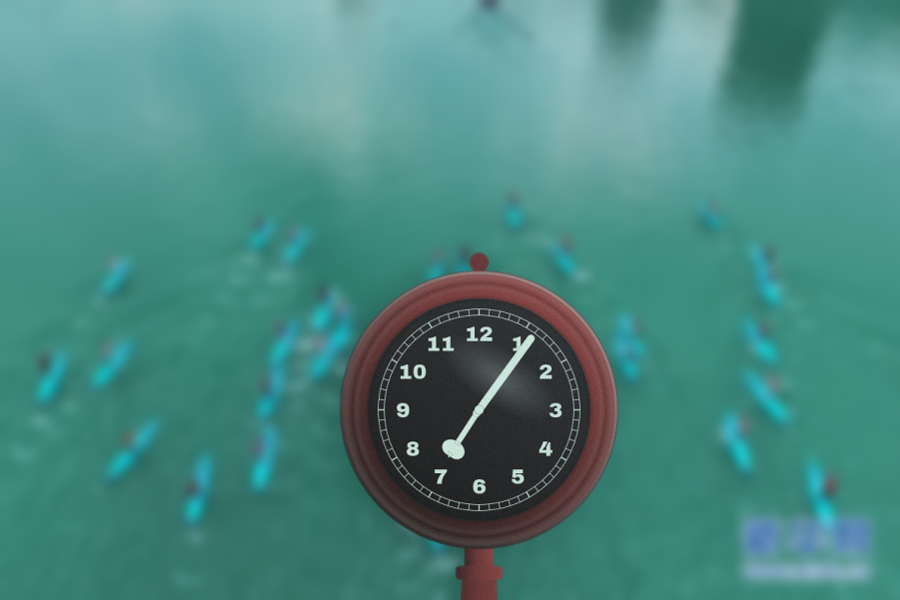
{"hour": 7, "minute": 6}
